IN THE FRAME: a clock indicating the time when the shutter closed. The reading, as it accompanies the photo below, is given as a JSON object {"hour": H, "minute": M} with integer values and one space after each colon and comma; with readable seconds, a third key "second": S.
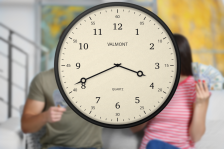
{"hour": 3, "minute": 41}
